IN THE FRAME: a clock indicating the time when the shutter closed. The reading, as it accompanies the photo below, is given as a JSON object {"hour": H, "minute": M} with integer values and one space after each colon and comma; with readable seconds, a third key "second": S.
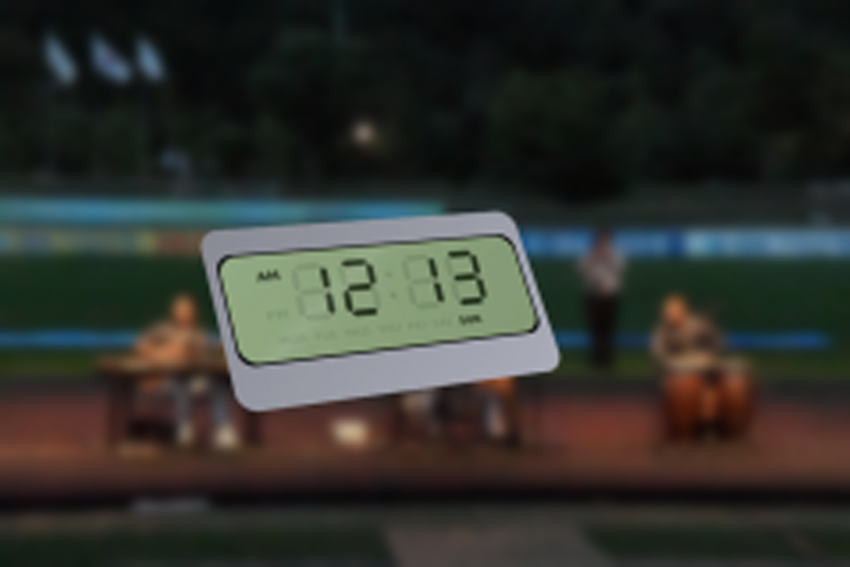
{"hour": 12, "minute": 13}
